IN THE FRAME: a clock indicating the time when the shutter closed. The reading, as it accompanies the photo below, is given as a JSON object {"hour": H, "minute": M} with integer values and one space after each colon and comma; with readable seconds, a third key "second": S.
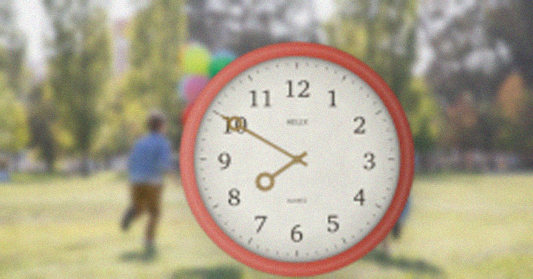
{"hour": 7, "minute": 50}
